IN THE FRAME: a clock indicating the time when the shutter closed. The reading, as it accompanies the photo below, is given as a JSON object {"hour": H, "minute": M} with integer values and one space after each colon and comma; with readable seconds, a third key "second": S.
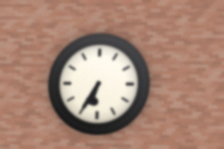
{"hour": 6, "minute": 35}
